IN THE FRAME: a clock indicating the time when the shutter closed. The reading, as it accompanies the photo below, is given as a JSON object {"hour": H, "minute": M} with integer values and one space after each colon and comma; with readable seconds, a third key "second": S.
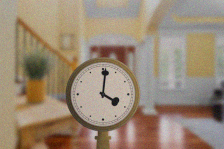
{"hour": 4, "minute": 1}
